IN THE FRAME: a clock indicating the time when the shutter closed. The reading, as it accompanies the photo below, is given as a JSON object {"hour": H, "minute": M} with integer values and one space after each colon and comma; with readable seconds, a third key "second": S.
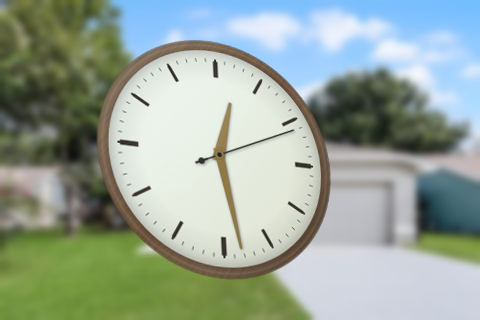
{"hour": 12, "minute": 28, "second": 11}
